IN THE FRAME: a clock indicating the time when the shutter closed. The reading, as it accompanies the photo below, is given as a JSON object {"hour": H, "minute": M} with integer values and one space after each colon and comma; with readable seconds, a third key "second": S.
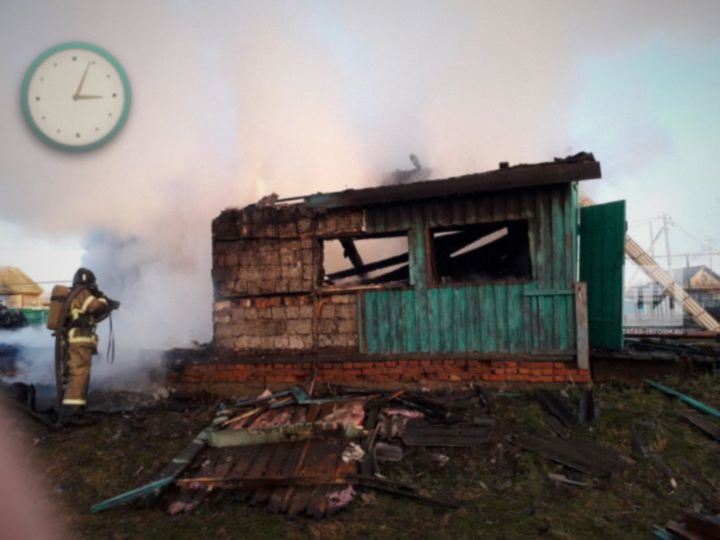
{"hour": 3, "minute": 4}
